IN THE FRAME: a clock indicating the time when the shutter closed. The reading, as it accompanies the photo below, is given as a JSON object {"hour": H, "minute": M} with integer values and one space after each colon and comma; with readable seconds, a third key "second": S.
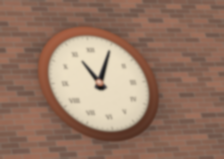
{"hour": 11, "minute": 5}
